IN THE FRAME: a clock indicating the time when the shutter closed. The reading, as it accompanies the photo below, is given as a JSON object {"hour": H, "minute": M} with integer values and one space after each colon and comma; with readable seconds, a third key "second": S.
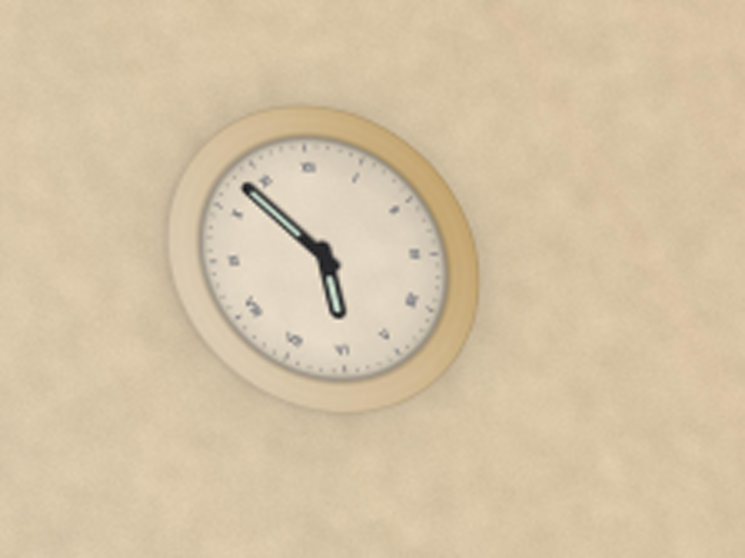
{"hour": 5, "minute": 53}
